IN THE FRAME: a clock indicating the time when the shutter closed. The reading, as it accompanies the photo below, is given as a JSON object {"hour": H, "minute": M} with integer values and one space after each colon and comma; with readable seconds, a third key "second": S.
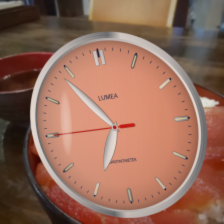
{"hour": 6, "minute": 53, "second": 45}
